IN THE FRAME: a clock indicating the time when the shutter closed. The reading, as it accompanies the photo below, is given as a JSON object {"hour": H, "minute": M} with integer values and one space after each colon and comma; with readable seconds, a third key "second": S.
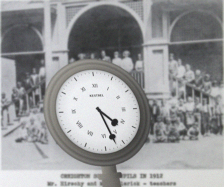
{"hour": 4, "minute": 27}
